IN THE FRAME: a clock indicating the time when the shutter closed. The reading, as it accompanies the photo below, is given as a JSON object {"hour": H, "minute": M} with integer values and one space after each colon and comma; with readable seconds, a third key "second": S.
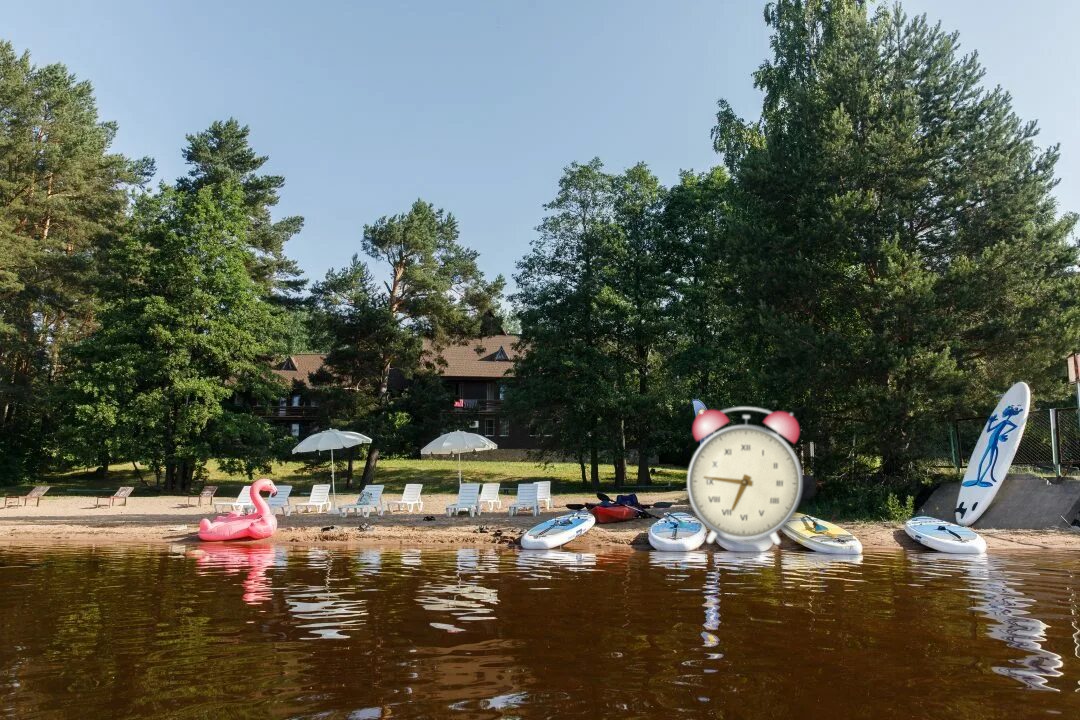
{"hour": 6, "minute": 46}
